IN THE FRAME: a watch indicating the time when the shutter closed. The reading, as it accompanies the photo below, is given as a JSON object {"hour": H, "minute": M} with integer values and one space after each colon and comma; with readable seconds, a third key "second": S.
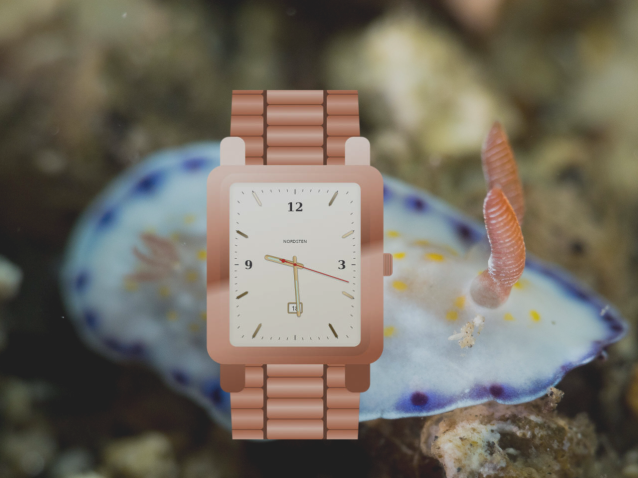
{"hour": 9, "minute": 29, "second": 18}
